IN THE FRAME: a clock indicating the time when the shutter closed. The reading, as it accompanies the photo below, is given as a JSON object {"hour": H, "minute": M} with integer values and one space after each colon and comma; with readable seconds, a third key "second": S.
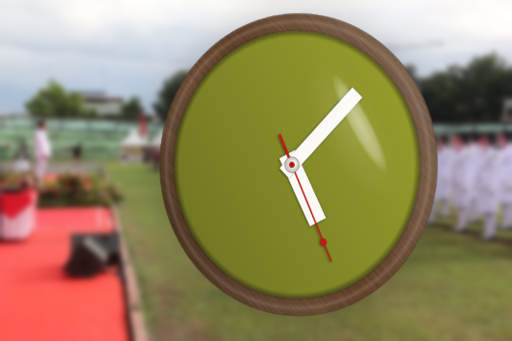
{"hour": 5, "minute": 7, "second": 26}
